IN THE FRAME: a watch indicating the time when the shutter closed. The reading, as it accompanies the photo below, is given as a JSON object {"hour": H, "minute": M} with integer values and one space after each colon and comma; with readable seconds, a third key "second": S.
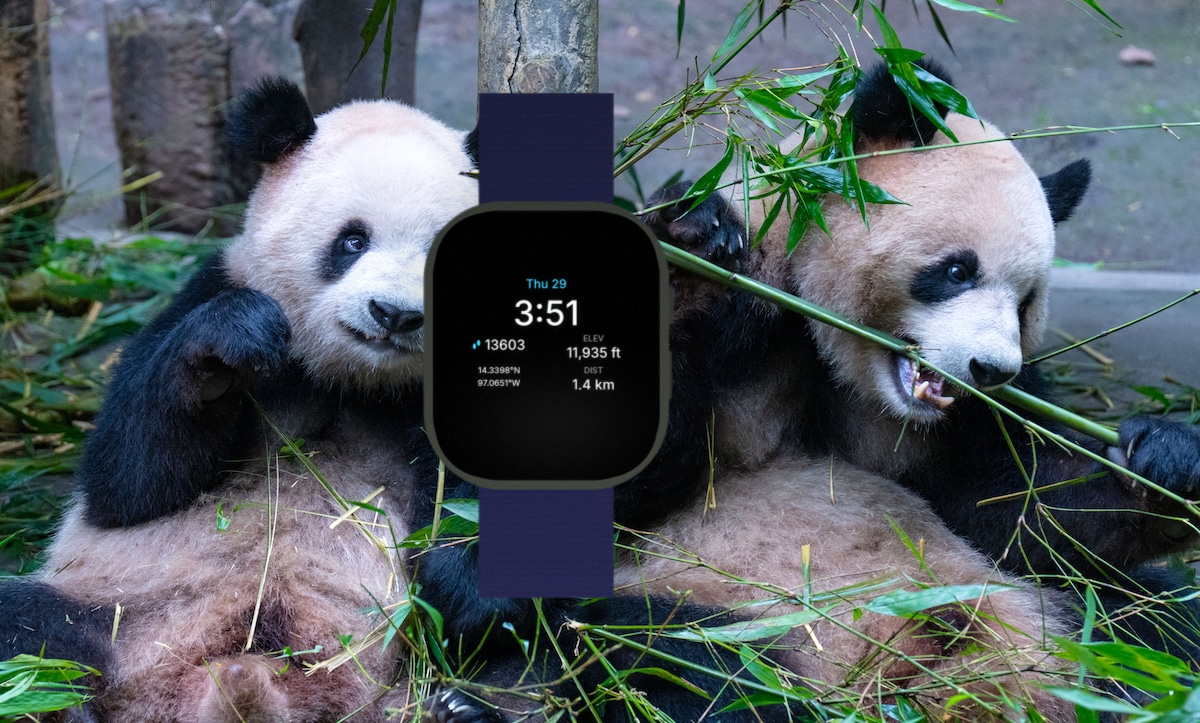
{"hour": 3, "minute": 51}
